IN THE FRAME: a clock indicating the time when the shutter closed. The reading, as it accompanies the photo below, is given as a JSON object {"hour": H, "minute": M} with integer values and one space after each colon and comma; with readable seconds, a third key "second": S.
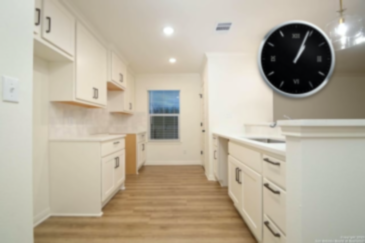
{"hour": 1, "minute": 4}
